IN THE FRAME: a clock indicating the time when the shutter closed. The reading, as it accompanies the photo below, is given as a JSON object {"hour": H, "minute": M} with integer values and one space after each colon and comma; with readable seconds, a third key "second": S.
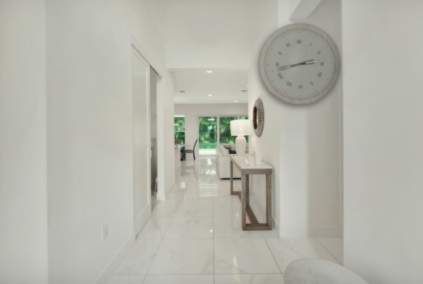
{"hour": 2, "minute": 43}
